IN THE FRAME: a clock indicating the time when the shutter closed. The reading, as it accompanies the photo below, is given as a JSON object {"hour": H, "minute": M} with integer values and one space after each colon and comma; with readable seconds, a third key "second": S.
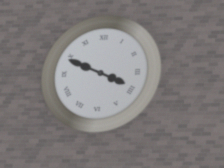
{"hour": 3, "minute": 49}
